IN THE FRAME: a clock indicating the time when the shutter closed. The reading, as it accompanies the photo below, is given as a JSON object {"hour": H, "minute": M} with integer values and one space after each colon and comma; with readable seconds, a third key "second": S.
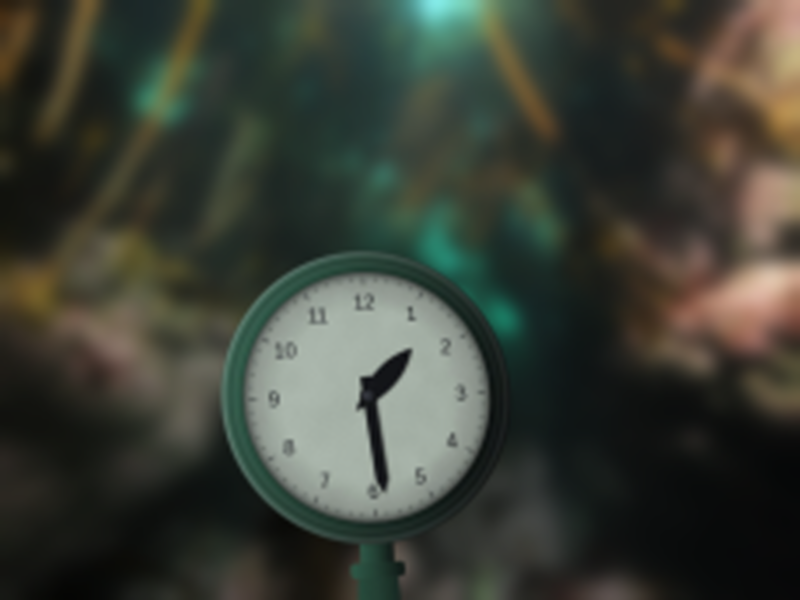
{"hour": 1, "minute": 29}
